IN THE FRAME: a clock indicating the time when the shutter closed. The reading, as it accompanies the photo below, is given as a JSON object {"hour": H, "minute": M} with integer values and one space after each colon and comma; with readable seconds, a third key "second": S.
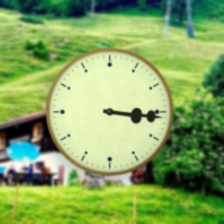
{"hour": 3, "minute": 16}
